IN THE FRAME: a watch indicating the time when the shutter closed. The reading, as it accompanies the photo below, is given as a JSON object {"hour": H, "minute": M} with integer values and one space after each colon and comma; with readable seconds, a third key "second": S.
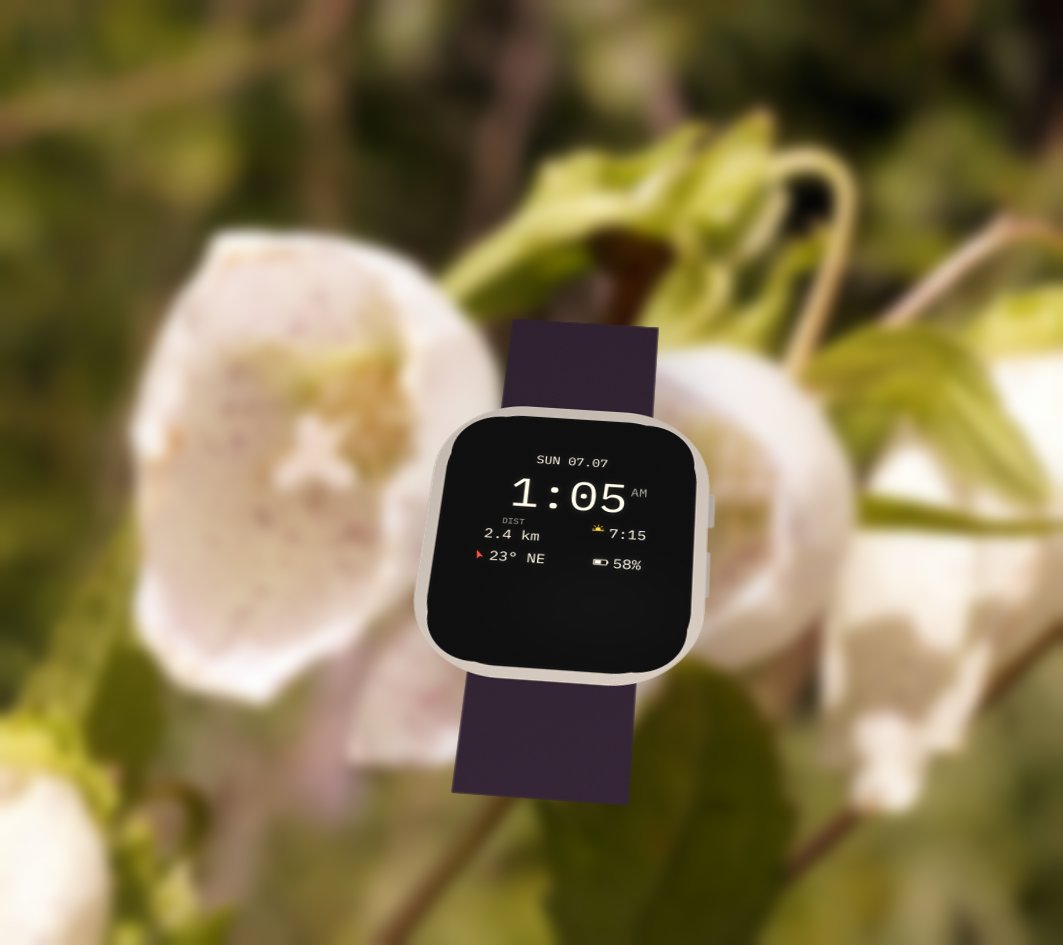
{"hour": 1, "minute": 5}
